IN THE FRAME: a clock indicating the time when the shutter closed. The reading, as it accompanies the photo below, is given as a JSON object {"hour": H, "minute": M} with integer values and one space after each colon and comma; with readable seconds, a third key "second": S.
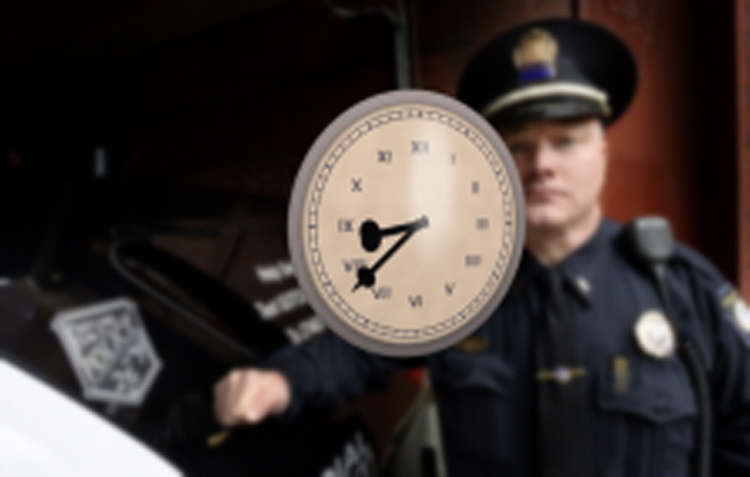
{"hour": 8, "minute": 38}
